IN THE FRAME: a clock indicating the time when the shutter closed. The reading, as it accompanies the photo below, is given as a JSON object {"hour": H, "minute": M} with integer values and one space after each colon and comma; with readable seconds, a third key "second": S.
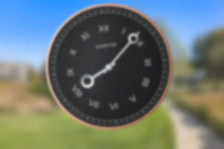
{"hour": 8, "minute": 8}
